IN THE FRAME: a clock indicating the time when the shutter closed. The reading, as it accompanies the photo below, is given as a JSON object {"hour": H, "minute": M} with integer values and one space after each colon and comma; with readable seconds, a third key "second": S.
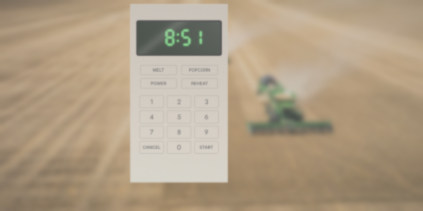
{"hour": 8, "minute": 51}
